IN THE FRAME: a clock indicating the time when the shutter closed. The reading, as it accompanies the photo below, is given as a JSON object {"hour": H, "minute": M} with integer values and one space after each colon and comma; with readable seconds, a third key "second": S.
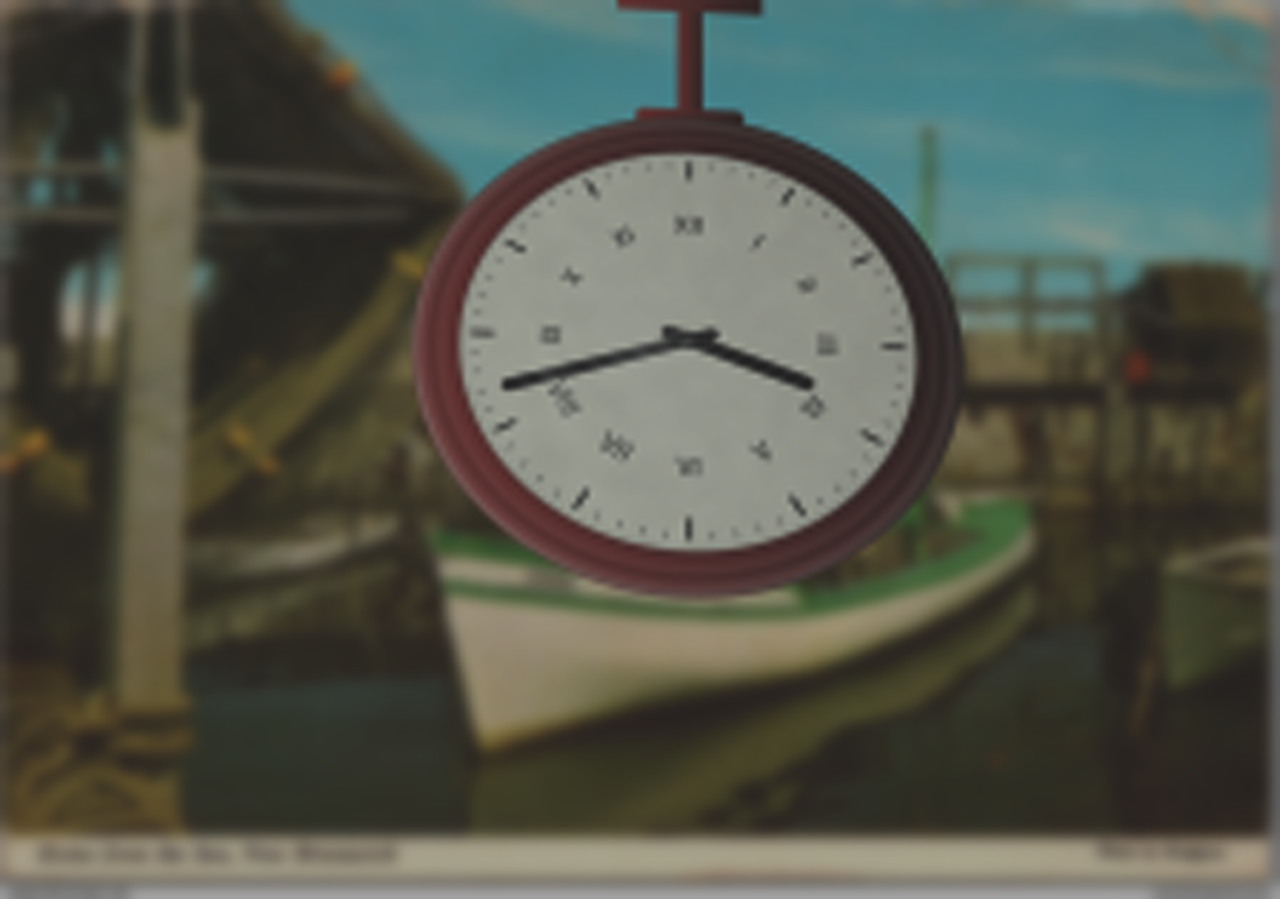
{"hour": 3, "minute": 42}
